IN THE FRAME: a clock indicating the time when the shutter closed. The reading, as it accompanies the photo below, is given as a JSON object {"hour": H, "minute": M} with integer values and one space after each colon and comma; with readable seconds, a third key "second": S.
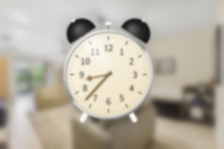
{"hour": 8, "minute": 37}
